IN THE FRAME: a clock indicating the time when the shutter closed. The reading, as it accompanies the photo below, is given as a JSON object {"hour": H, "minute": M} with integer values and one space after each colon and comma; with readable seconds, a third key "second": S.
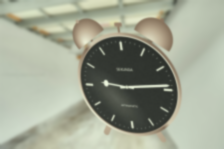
{"hour": 9, "minute": 14}
